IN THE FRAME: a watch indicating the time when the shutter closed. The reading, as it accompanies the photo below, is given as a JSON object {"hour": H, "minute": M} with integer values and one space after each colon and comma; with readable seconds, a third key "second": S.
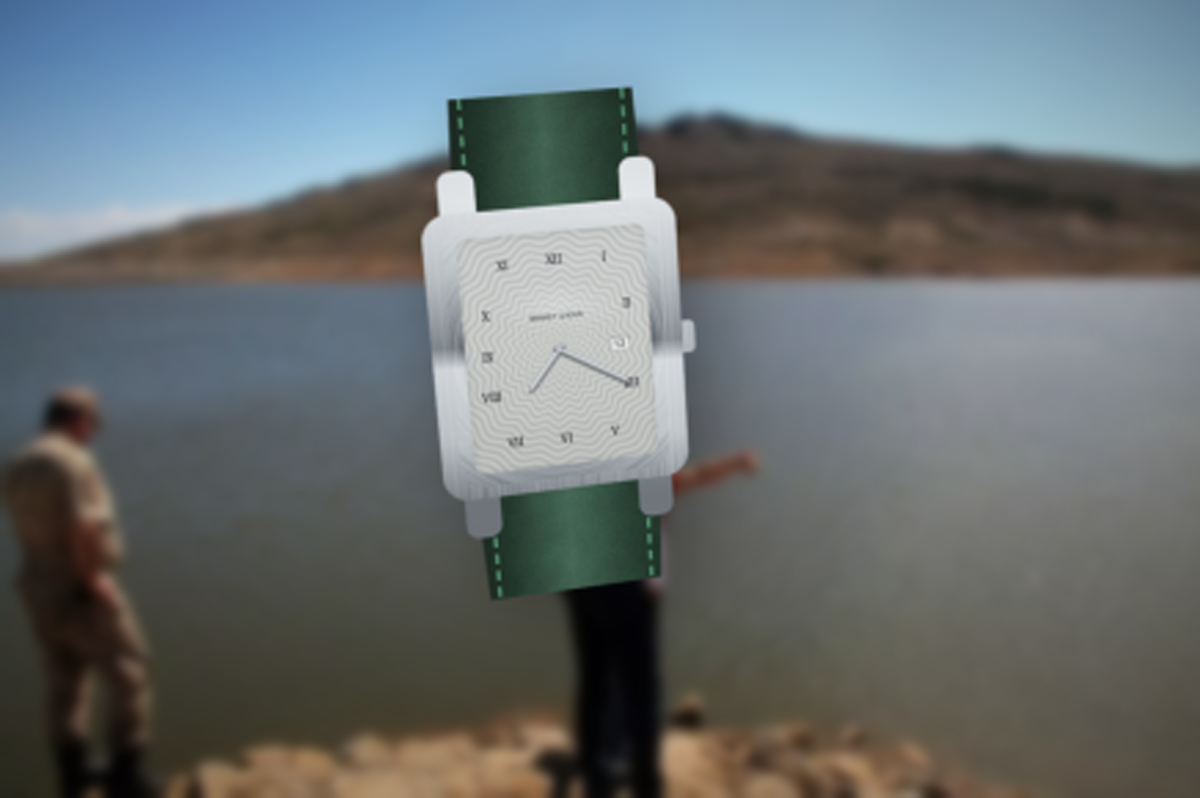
{"hour": 7, "minute": 20}
